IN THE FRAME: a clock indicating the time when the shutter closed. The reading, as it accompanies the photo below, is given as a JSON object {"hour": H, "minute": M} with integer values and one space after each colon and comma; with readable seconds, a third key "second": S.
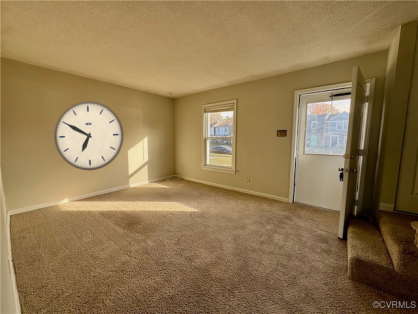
{"hour": 6, "minute": 50}
